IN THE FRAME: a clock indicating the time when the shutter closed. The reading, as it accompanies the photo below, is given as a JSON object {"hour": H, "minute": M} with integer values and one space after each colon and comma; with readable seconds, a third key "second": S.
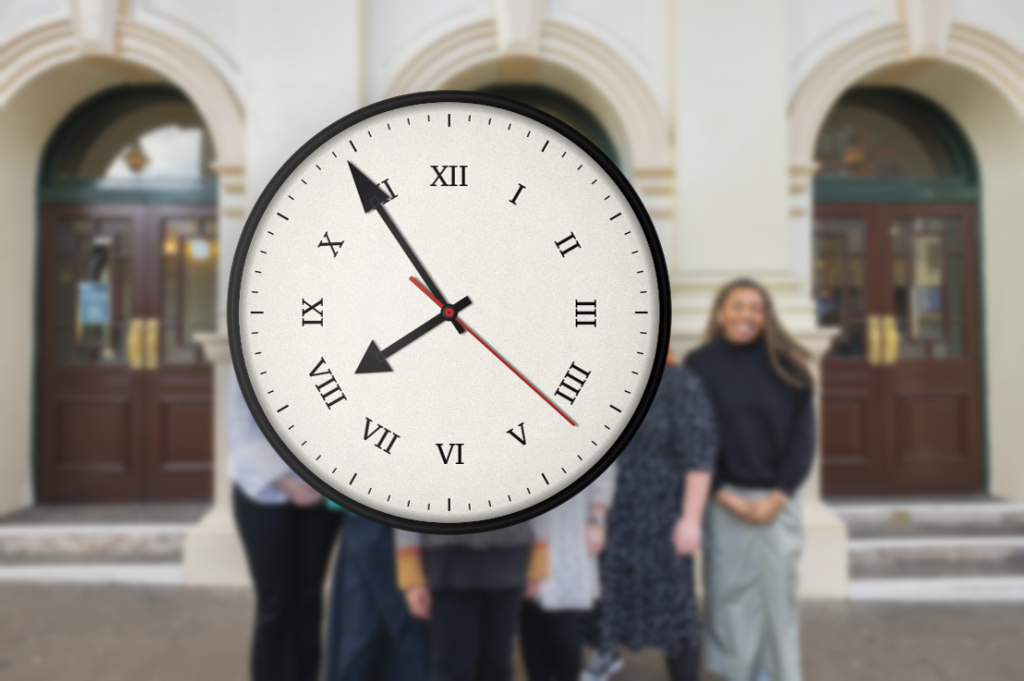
{"hour": 7, "minute": 54, "second": 22}
